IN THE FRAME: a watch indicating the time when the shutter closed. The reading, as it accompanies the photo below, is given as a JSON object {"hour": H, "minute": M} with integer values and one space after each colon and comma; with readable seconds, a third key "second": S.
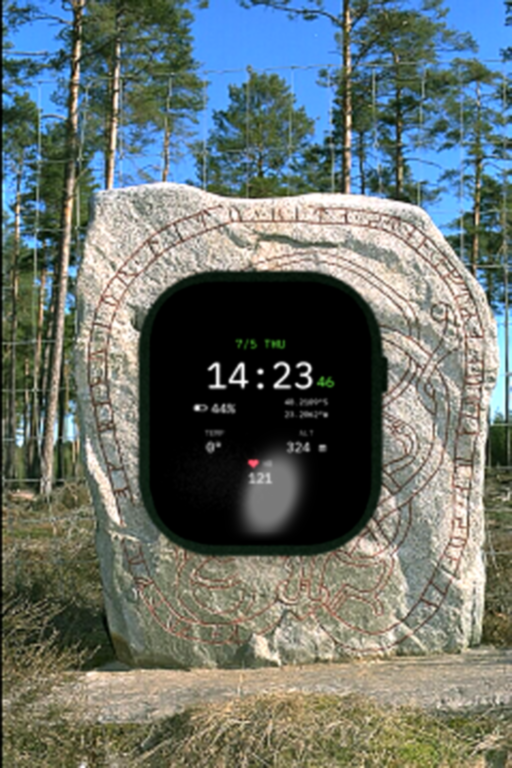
{"hour": 14, "minute": 23}
